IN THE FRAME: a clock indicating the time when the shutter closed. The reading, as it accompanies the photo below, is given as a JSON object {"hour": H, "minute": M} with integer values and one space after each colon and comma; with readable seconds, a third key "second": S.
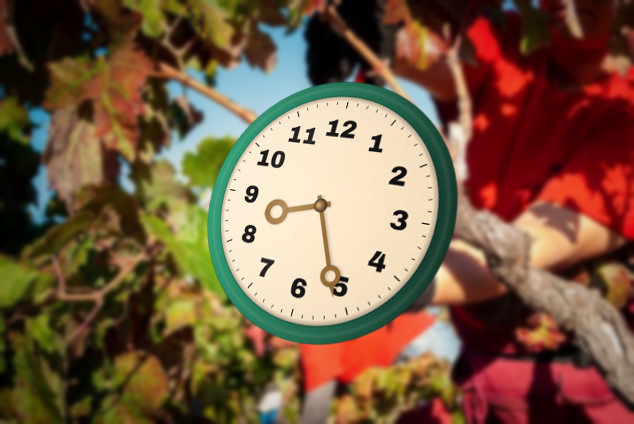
{"hour": 8, "minute": 26}
